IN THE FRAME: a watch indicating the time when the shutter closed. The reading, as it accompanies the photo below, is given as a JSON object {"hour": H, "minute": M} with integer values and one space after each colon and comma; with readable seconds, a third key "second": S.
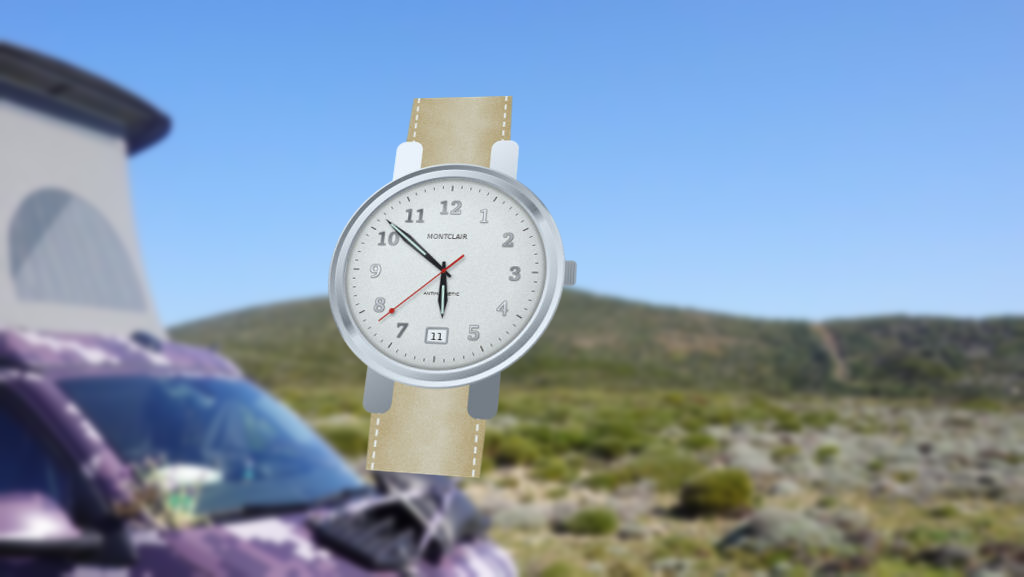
{"hour": 5, "minute": 51, "second": 38}
